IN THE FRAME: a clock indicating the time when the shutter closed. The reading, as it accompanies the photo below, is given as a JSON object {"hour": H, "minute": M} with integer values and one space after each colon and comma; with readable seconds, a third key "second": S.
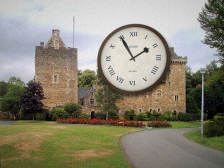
{"hour": 1, "minute": 55}
